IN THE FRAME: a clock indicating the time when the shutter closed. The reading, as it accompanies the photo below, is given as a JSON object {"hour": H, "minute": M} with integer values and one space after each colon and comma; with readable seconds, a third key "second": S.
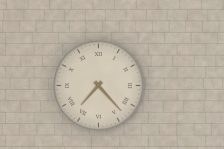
{"hour": 7, "minute": 23}
